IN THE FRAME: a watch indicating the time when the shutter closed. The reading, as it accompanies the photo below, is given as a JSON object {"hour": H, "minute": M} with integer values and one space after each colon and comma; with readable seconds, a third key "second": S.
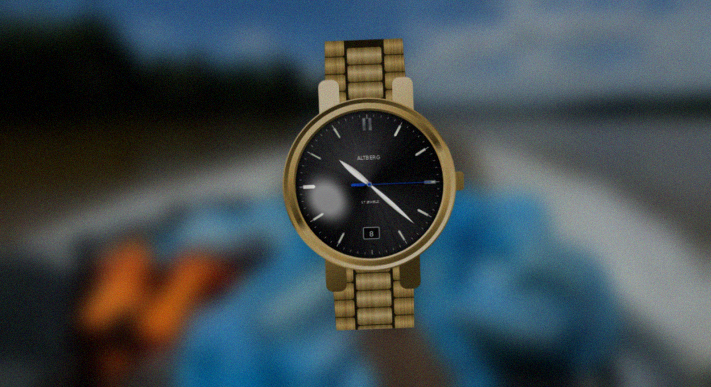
{"hour": 10, "minute": 22, "second": 15}
